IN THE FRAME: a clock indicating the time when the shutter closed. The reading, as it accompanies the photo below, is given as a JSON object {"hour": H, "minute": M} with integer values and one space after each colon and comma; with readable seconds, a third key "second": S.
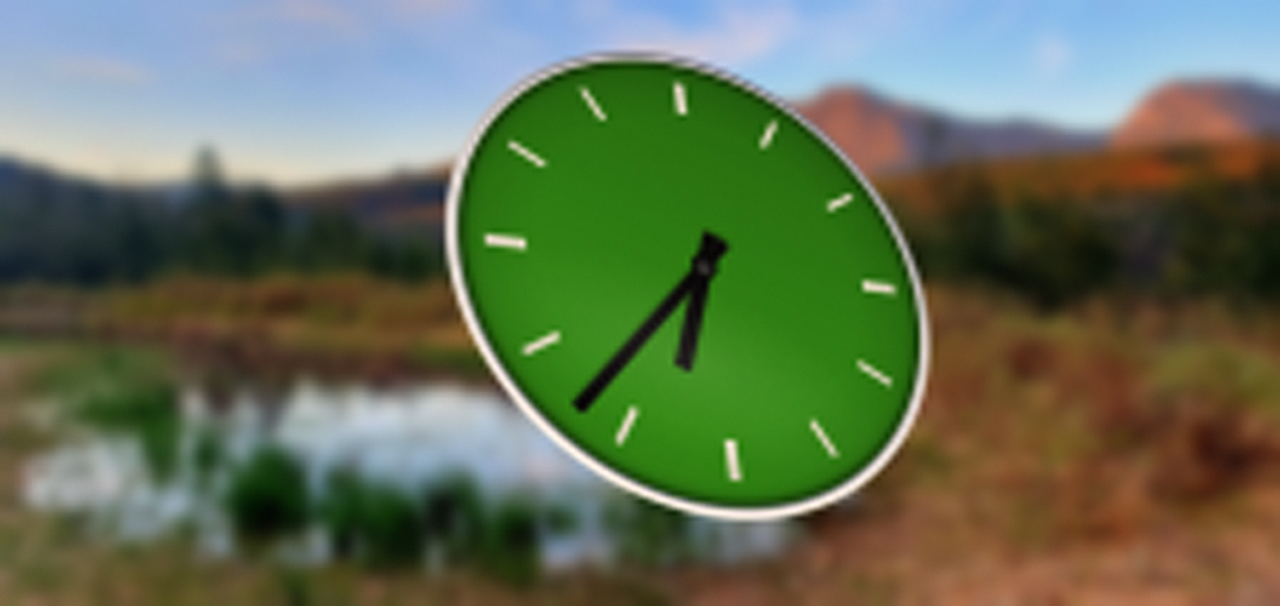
{"hour": 6, "minute": 37}
